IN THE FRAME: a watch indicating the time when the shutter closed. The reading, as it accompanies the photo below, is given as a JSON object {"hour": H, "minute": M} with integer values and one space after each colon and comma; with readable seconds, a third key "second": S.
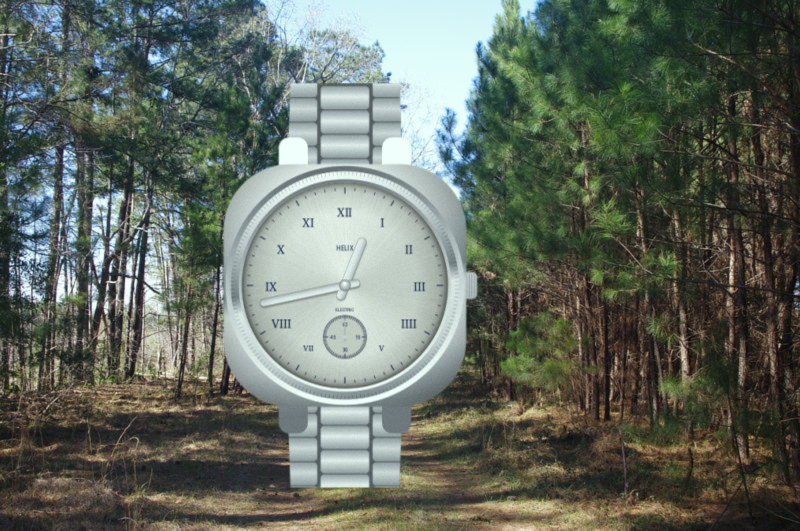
{"hour": 12, "minute": 43}
